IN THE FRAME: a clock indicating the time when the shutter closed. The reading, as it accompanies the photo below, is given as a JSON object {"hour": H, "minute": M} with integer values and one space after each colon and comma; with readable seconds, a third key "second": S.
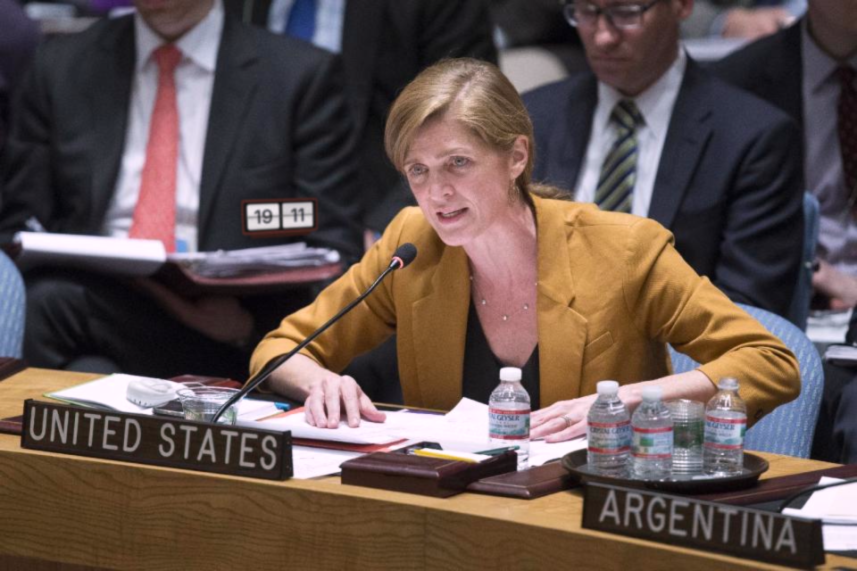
{"hour": 19, "minute": 11}
